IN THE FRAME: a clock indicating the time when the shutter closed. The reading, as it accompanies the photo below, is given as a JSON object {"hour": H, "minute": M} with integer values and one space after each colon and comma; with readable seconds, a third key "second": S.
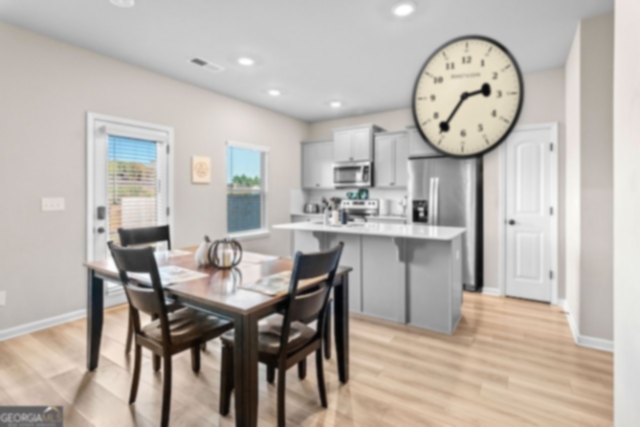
{"hour": 2, "minute": 36}
